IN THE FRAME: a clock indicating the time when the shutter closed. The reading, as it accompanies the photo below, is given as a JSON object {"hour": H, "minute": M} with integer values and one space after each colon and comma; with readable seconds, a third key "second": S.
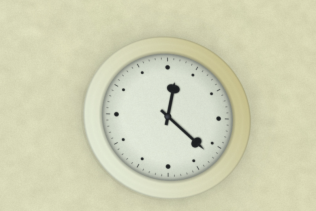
{"hour": 12, "minute": 22}
